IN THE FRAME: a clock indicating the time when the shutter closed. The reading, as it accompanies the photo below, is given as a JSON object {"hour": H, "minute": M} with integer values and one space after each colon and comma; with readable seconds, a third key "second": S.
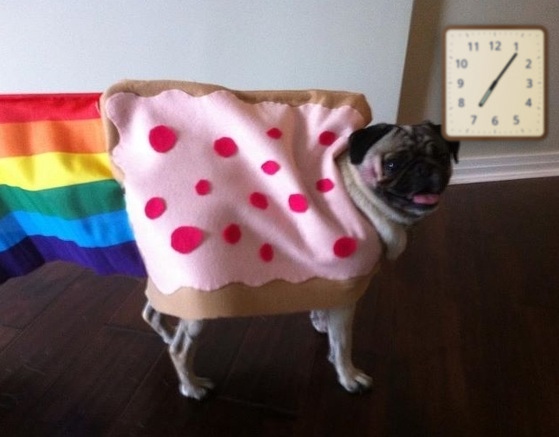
{"hour": 7, "minute": 6}
